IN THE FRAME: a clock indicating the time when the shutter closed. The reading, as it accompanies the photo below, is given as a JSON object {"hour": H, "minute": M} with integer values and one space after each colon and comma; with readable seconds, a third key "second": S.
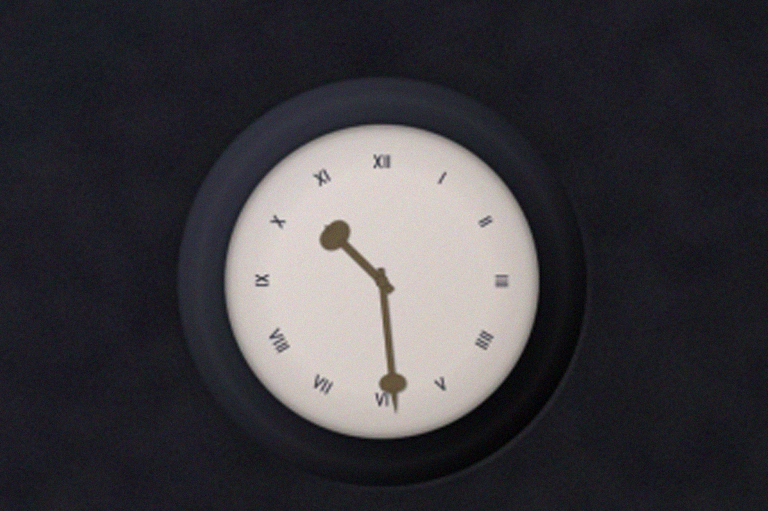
{"hour": 10, "minute": 29}
